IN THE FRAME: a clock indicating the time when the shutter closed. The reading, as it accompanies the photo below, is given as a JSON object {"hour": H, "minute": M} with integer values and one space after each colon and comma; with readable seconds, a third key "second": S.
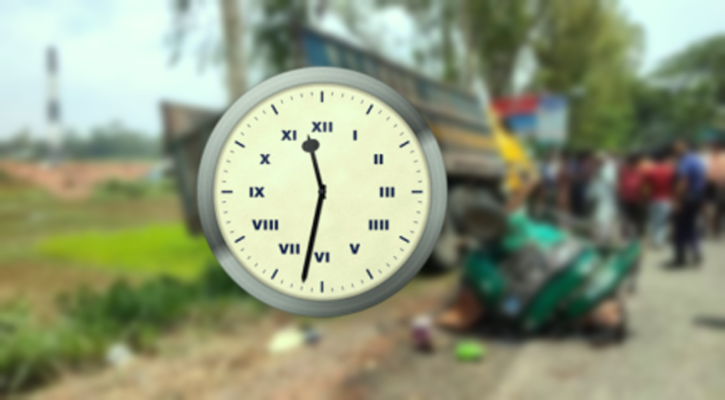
{"hour": 11, "minute": 32}
